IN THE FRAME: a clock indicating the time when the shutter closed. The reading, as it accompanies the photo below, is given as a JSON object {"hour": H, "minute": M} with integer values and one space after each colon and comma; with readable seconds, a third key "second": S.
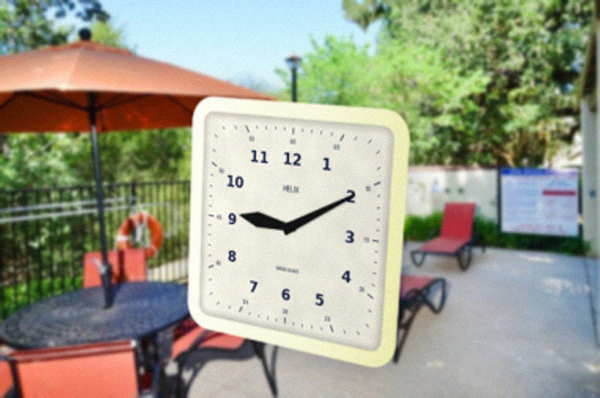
{"hour": 9, "minute": 10}
